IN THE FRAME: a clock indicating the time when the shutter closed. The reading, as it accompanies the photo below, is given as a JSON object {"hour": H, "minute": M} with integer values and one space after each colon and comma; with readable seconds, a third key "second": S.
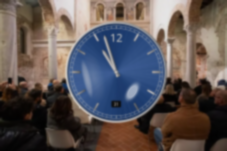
{"hour": 10, "minute": 57}
